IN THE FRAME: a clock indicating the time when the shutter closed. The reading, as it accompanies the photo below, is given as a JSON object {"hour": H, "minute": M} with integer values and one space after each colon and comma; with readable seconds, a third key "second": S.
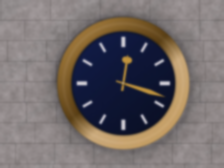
{"hour": 12, "minute": 18}
